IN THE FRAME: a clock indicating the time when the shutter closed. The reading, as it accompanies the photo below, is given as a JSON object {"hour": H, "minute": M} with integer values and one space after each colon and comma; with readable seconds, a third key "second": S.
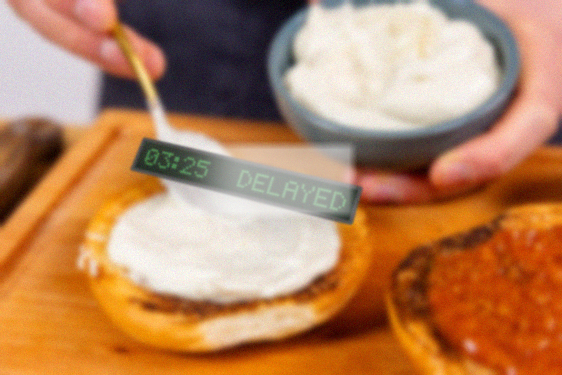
{"hour": 3, "minute": 25}
